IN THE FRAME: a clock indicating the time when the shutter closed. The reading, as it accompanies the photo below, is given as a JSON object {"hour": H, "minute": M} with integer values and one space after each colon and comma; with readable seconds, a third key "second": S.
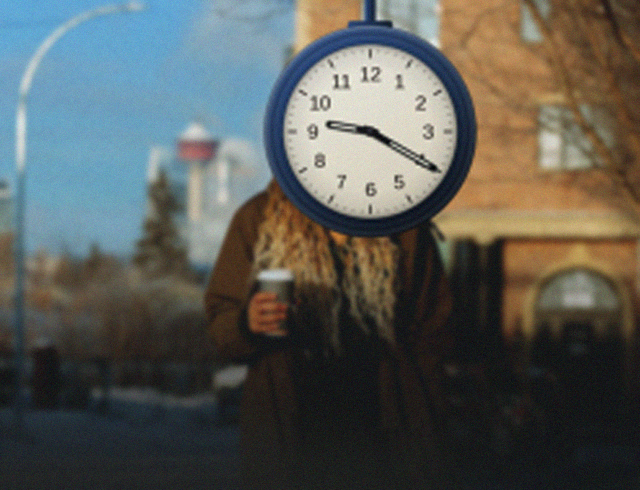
{"hour": 9, "minute": 20}
